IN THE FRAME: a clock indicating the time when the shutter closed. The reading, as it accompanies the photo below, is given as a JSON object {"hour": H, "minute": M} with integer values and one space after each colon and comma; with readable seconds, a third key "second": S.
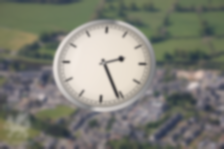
{"hour": 2, "minute": 26}
